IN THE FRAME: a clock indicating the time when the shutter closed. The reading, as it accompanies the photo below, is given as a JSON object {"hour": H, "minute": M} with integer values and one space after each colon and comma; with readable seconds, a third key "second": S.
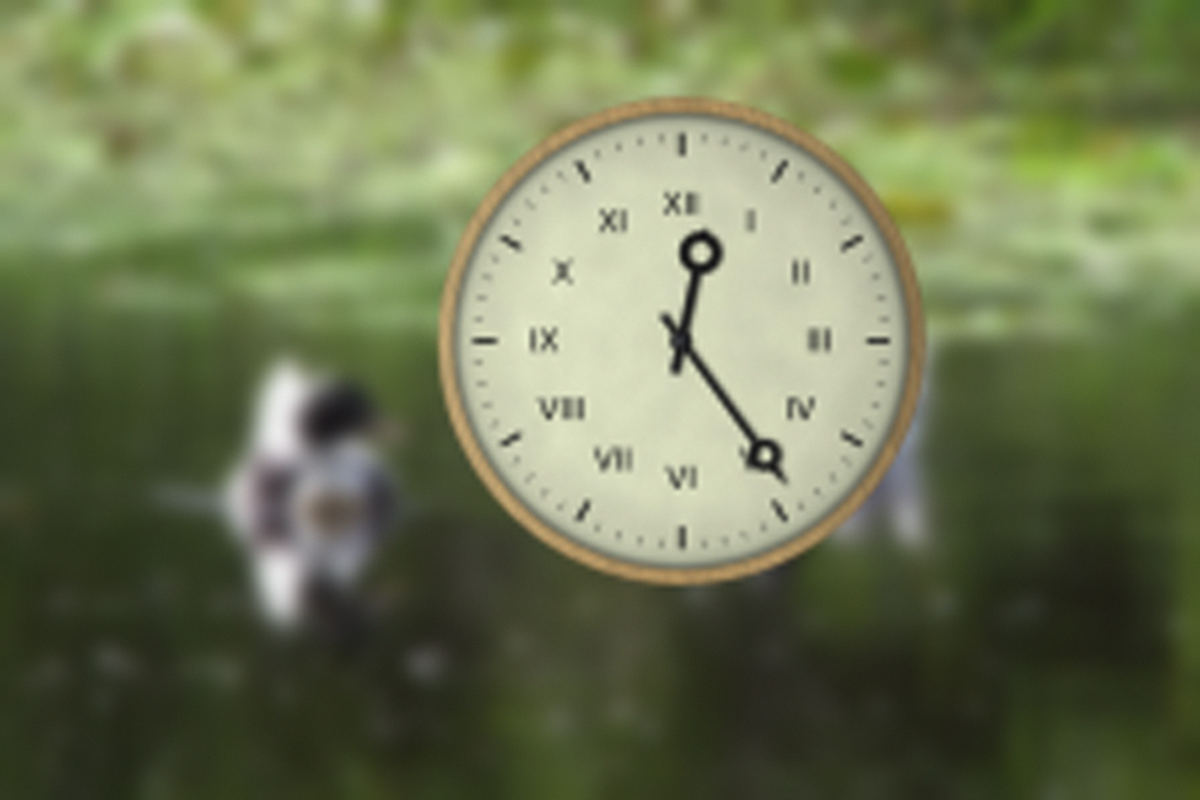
{"hour": 12, "minute": 24}
